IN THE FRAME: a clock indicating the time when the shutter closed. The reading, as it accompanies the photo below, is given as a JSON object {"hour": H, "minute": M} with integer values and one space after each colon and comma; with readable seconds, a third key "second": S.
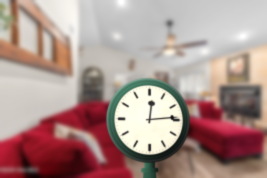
{"hour": 12, "minute": 14}
